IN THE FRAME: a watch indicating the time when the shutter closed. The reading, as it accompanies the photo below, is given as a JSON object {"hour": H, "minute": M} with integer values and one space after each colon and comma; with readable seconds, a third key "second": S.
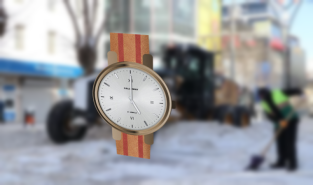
{"hour": 5, "minute": 0}
